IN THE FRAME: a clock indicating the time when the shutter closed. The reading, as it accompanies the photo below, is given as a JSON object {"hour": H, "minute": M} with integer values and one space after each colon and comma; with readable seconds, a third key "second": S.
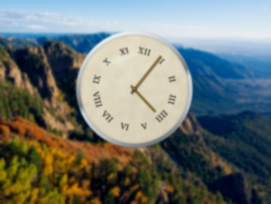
{"hour": 4, "minute": 4}
